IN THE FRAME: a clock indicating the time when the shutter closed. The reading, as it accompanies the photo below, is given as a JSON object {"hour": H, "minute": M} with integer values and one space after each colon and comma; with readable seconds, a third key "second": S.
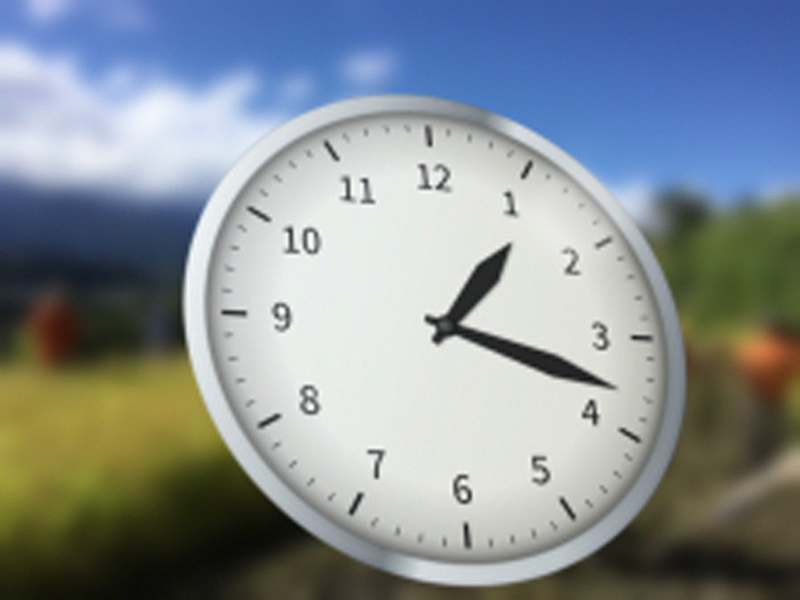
{"hour": 1, "minute": 18}
